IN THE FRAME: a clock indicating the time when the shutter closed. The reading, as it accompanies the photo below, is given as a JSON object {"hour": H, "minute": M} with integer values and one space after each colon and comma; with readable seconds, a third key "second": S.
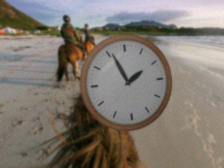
{"hour": 1, "minute": 56}
